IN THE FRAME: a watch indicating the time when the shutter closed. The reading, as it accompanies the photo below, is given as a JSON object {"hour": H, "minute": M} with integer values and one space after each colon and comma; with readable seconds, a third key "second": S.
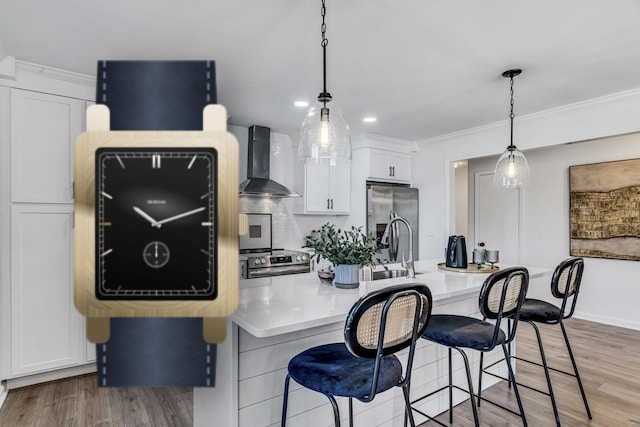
{"hour": 10, "minute": 12}
